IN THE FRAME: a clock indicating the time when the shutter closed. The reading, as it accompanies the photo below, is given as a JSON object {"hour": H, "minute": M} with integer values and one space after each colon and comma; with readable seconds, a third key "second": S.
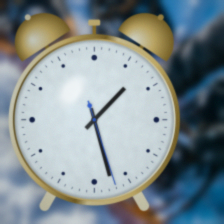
{"hour": 1, "minute": 27, "second": 27}
